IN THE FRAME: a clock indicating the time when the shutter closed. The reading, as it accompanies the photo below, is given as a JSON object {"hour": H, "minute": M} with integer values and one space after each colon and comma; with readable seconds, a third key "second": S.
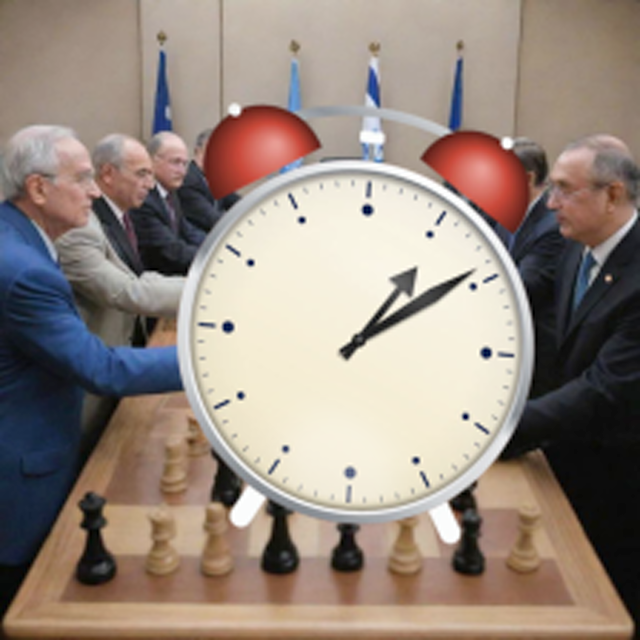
{"hour": 1, "minute": 9}
